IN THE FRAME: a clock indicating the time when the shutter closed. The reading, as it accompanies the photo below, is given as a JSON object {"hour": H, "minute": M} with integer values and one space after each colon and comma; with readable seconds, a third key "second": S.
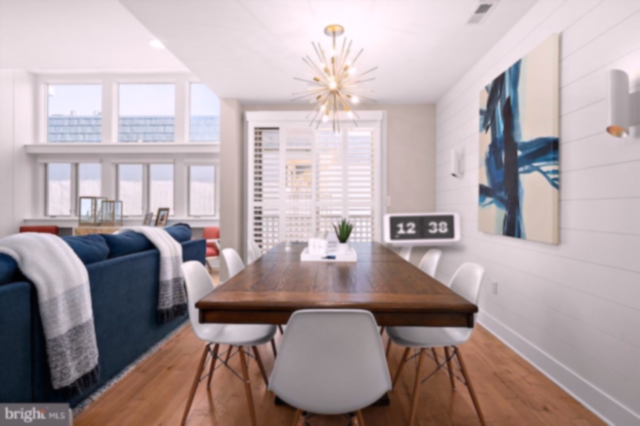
{"hour": 12, "minute": 38}
